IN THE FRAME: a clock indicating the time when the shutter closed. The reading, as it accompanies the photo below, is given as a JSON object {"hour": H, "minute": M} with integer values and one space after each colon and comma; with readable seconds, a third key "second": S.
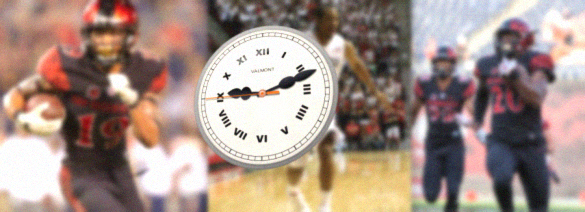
{"hour": 9, "minute": 11, "second": 45}
